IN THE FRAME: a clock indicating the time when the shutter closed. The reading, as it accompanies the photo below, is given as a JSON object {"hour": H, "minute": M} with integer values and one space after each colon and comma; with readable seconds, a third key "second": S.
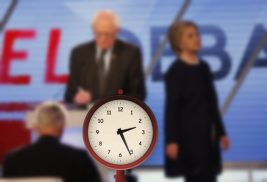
{"hour": 2, "minute": 26}
